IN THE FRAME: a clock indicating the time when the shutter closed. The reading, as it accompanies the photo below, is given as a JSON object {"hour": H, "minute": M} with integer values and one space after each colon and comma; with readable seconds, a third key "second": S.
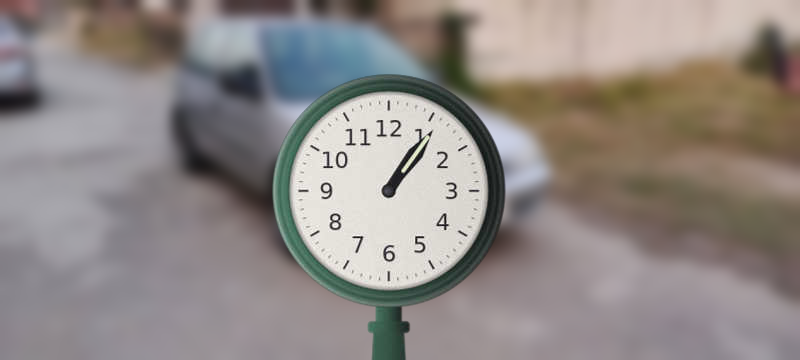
{"hour": 1, "minute": 6}
